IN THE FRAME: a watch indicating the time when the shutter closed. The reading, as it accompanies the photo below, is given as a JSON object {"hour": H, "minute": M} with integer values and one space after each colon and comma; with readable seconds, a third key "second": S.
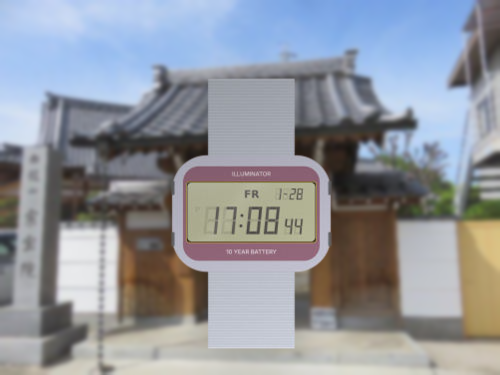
{"hour": 17, "minute": 8, "second": 44}
